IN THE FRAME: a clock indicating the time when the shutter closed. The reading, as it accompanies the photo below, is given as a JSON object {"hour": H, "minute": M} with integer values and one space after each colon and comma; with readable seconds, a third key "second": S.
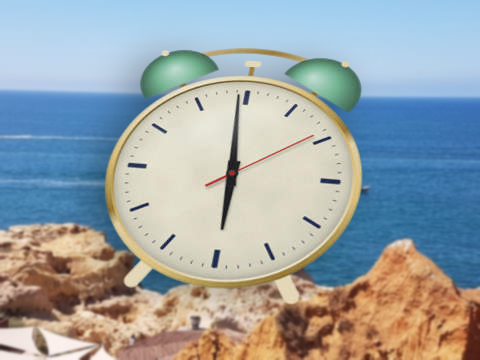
{"hour": 5, "minute": 59, "second": 9}
